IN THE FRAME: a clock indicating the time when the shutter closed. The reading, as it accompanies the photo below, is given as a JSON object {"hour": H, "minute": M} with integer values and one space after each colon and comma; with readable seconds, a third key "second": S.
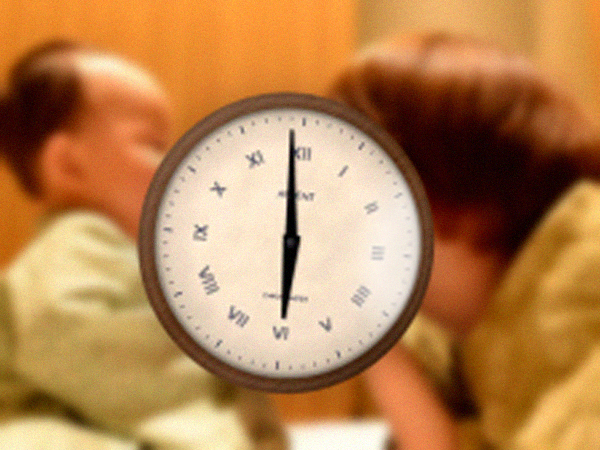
{"hour": 5, "minute": 59}
